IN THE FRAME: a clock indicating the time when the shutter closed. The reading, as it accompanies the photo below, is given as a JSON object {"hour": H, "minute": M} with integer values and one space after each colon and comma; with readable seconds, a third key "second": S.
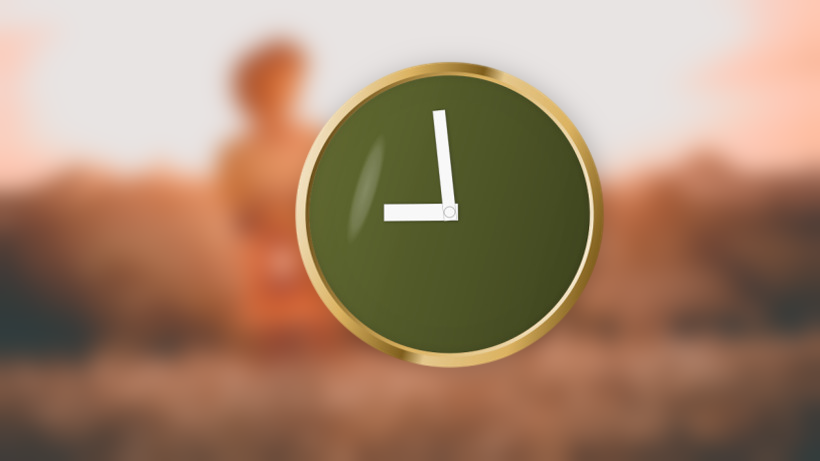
{"hour": 8, "minute": 59}
